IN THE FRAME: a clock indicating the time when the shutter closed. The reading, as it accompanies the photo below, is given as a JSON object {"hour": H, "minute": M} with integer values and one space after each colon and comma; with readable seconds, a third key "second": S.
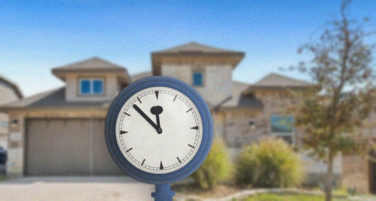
{"hour": 11, "minute": 53}
